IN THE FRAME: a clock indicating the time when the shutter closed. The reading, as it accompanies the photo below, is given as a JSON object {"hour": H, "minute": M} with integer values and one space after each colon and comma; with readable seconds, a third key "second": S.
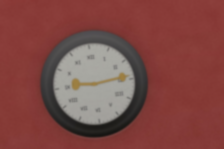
{"hour": 9, "minute": 14}
